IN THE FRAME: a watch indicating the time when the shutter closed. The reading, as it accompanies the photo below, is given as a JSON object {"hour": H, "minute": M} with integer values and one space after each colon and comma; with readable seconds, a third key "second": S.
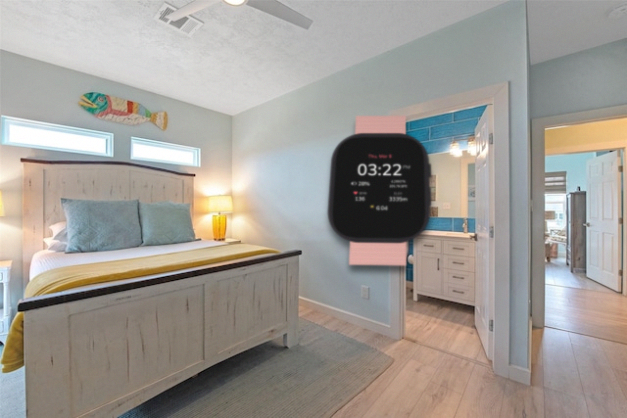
{"hour": 3, "minute": 22}
